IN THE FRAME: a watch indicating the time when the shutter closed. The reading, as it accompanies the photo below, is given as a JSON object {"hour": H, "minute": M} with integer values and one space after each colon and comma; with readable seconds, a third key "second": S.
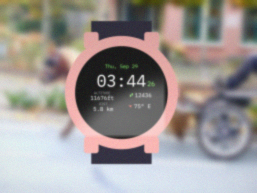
{"hour": 3, "minute": 44}
